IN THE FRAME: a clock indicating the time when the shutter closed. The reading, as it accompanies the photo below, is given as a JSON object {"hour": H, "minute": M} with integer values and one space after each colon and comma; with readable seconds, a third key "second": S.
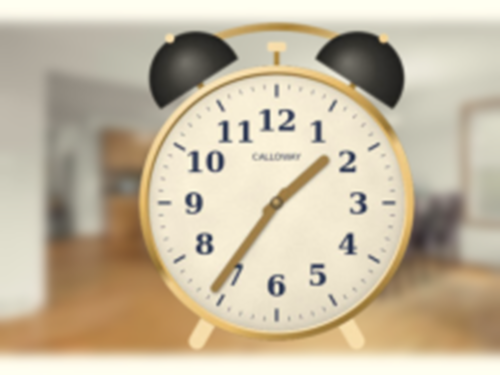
{"hour": 1, "minute": 36}
